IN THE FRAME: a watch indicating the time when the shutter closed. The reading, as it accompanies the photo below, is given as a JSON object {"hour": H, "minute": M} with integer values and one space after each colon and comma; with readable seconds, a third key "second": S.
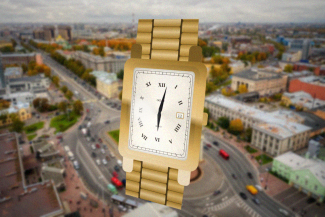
{"hour": 6, "minute": 2}
